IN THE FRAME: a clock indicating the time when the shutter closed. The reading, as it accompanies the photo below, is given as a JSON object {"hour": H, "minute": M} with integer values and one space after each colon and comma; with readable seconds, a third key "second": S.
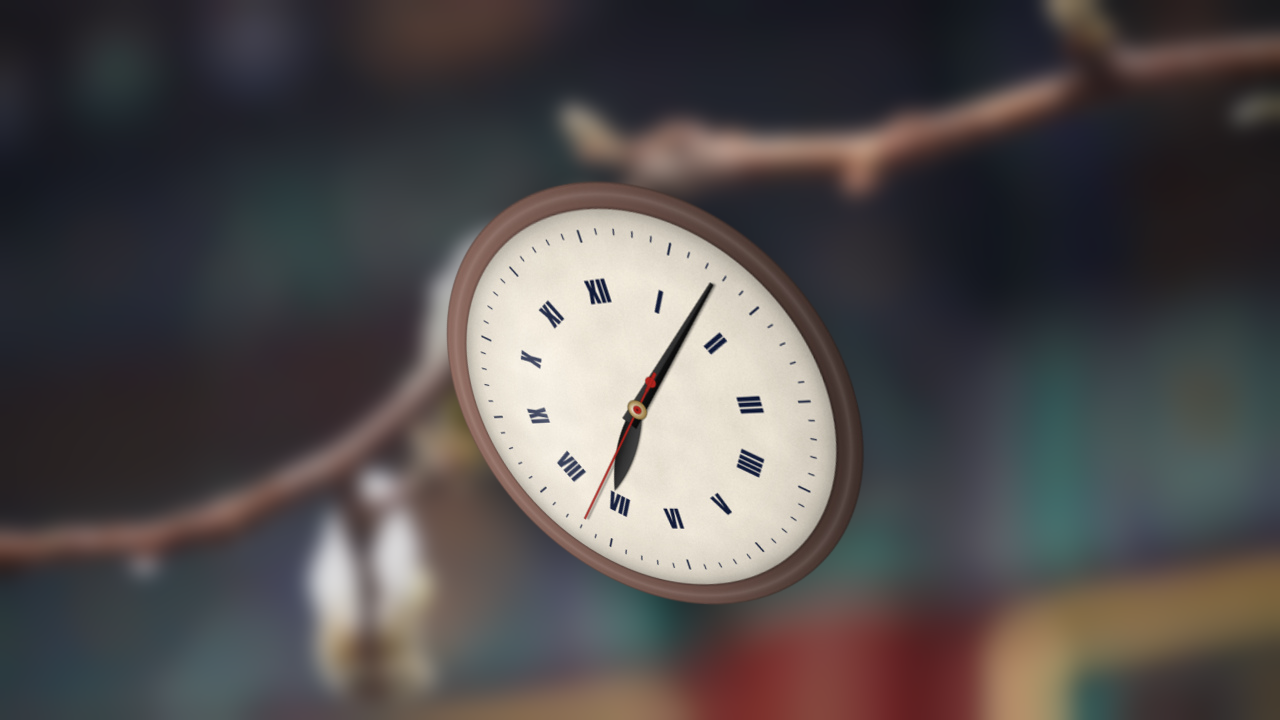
{"hour": 7, "minute": 7, "second": 37}
